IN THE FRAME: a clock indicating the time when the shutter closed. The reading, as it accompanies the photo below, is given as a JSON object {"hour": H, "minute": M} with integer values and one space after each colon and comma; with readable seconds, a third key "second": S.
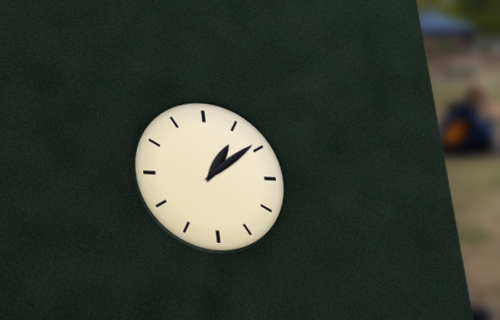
{"hour": 1, "minute": 9}
